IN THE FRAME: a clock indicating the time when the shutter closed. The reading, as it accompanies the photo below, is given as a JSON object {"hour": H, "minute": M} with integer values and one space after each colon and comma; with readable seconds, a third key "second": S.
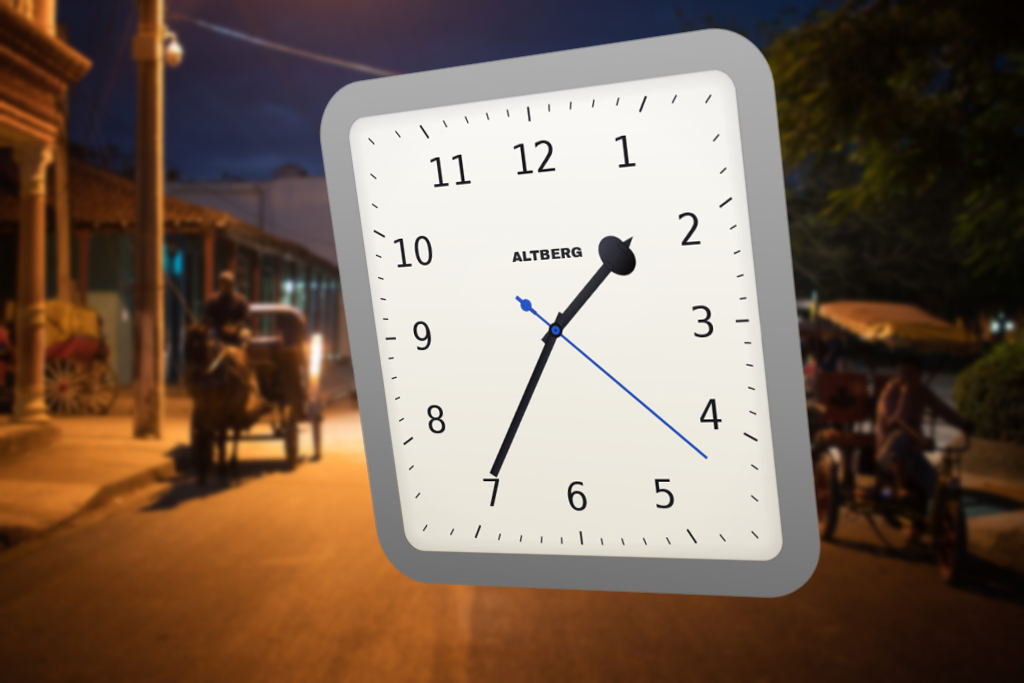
{"hour": 1, "minute": 35, "second": 22}
